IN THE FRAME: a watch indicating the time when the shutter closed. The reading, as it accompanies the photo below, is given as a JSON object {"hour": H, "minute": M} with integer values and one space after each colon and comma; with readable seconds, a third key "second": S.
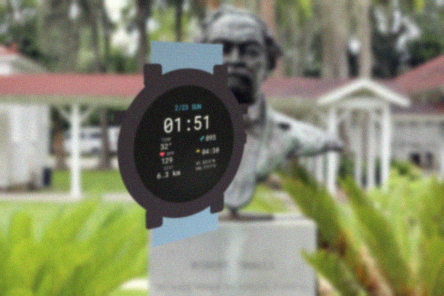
{"hour": 1, "minute": 51}
